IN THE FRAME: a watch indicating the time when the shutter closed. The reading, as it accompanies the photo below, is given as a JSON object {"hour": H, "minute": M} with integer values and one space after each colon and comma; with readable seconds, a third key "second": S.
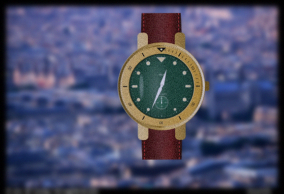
{"hour": 12, "minute": 34}
